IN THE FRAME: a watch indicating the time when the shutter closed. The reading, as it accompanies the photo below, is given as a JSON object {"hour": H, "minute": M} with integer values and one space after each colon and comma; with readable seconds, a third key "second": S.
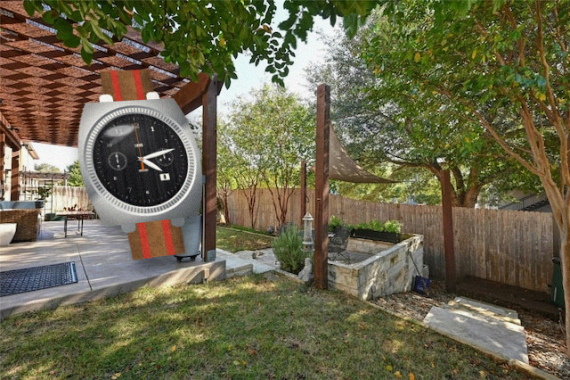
{"hour": 4, "minute": 13}
